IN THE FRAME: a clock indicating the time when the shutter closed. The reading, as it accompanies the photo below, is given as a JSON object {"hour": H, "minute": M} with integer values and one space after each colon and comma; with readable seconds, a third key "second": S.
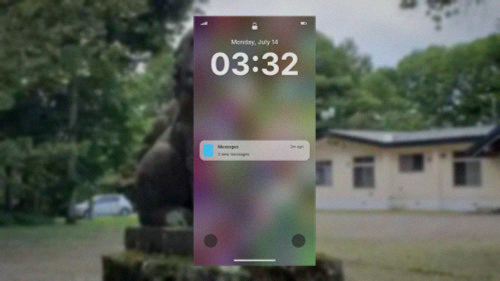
{"hour": 3, "minute": 32}
